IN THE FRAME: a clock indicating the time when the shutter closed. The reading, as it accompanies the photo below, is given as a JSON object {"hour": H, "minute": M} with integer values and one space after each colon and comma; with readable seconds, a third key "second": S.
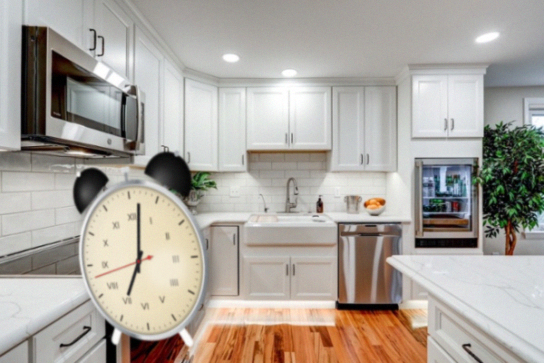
{"hour": 7, "minute": 1, "second": 43}
